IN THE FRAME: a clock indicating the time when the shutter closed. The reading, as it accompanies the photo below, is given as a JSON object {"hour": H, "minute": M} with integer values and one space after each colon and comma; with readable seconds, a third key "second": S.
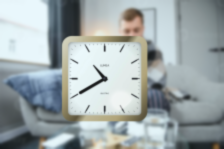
{"hour": 10, "minute": 40}
